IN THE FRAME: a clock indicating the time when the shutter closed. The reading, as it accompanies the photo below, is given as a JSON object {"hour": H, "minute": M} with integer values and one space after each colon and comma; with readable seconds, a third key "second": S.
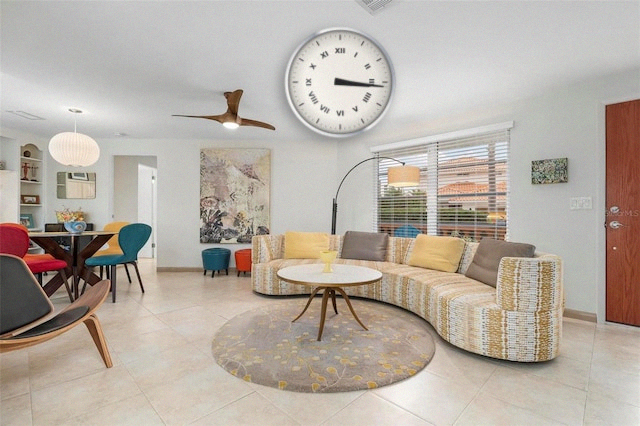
{"hour": 3, "minute": 16}
